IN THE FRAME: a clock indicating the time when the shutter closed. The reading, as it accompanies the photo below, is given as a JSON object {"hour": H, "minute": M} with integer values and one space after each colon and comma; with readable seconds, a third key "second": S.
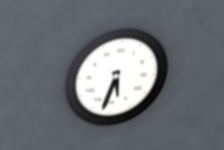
{"hour": 5, "minute": 32}
